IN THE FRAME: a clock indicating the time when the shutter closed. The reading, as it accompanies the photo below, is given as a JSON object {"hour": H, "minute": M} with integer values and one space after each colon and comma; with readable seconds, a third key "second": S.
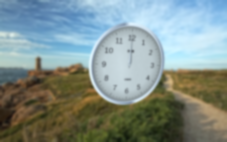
{"hour": 12, "minute": 0}
